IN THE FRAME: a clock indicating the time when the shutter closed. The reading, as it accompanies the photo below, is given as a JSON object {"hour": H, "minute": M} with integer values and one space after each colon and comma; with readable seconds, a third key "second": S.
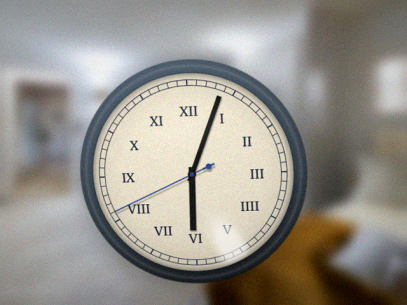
{"hour": 6, "minute": 3, "second": 41}
